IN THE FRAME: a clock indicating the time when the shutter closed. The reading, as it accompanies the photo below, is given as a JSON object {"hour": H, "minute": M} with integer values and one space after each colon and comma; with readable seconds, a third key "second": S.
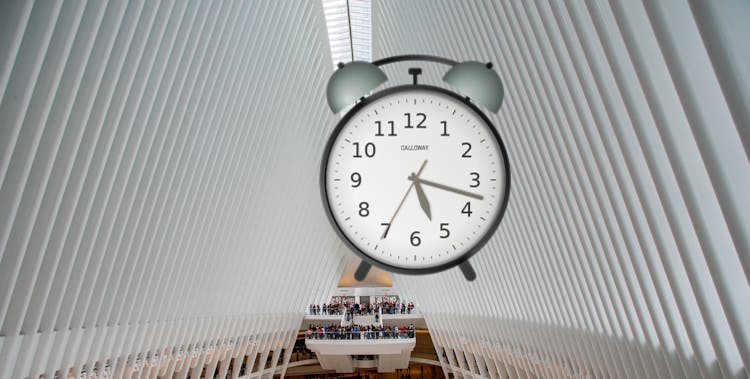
{"hour": 5, "minute": 17, "second": 35}
